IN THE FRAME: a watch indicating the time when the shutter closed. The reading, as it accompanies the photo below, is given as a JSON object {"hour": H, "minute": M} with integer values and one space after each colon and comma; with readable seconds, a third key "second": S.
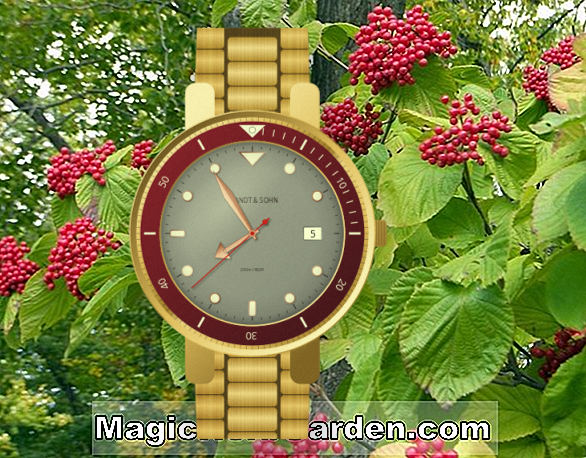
{"hour": 7, "minute": 54, "second": 38}
